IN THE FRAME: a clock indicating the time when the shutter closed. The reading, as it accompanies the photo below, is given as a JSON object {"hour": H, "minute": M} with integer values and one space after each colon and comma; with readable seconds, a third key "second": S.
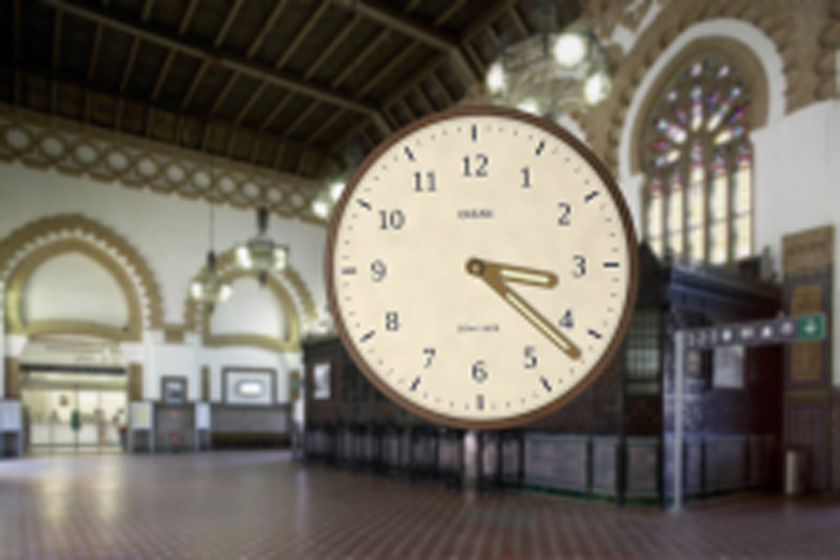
{"hour": 3, "minute": 22}
